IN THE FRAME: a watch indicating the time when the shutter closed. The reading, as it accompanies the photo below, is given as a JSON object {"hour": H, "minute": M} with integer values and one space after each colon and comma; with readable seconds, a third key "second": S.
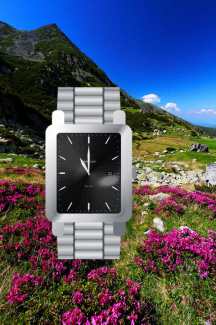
{"hour": 11, "minute": 0}
